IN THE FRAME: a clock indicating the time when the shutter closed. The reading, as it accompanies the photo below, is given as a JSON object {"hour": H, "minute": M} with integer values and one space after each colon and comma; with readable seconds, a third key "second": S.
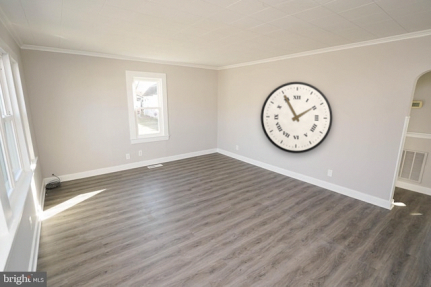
{"hour": 1, "minute": 55}
